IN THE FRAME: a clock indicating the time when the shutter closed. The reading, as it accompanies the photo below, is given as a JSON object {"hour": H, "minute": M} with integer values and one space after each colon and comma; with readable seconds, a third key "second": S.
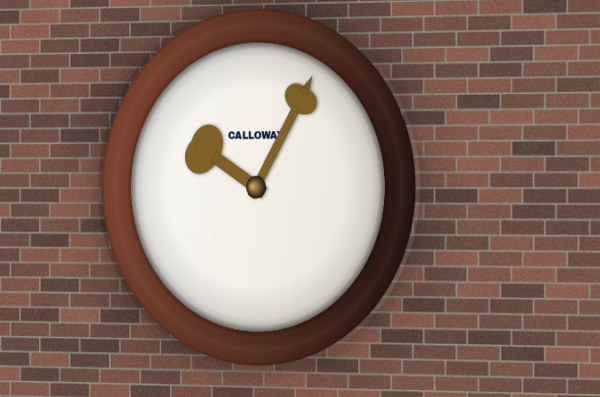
{"hour": 10, "minute": 5}
